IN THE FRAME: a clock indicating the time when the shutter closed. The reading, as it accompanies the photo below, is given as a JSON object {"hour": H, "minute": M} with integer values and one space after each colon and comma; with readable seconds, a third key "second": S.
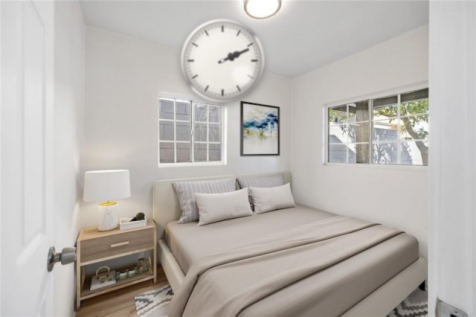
{"hour": 2, "minute": 11}
